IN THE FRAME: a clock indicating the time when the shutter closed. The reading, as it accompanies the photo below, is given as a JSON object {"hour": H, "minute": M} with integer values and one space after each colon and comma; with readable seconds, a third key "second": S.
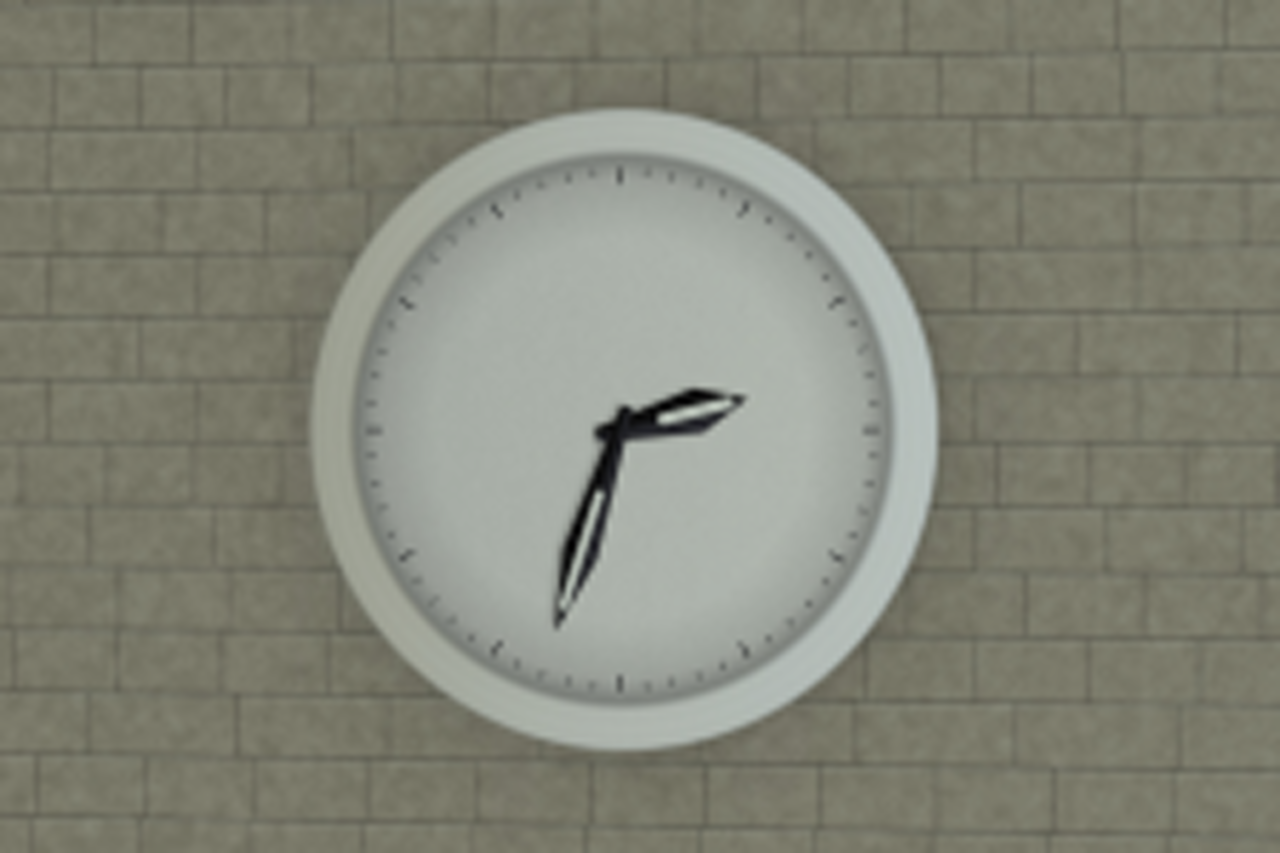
{"hour": 2, "minute": 33}
